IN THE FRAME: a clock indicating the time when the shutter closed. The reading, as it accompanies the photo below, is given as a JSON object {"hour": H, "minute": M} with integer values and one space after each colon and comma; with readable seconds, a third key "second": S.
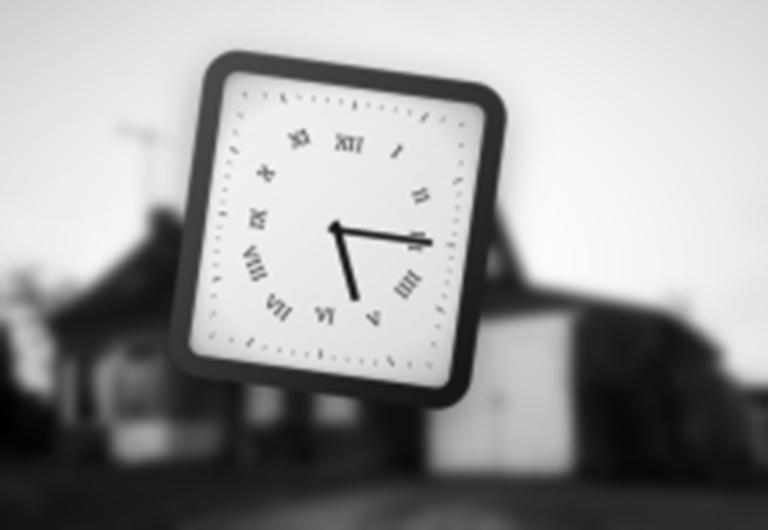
{"hour": 5, "minute": 15}
